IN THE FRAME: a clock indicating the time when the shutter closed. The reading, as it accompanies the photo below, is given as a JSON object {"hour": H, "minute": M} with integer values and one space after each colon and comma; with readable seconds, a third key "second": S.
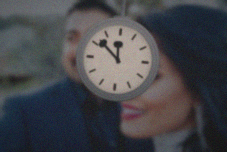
{"hour": 11, "minute": 52}
